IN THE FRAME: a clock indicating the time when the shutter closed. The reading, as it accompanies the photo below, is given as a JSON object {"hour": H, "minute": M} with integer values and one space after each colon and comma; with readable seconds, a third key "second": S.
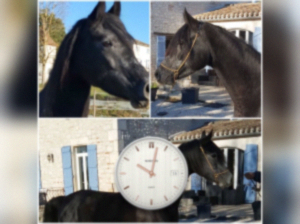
{"hour": 10, "minute": 2}
